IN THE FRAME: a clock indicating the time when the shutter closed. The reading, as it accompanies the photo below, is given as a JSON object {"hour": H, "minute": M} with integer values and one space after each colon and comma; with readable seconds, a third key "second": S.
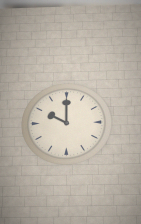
{"hour": 10, "minute": 0}
